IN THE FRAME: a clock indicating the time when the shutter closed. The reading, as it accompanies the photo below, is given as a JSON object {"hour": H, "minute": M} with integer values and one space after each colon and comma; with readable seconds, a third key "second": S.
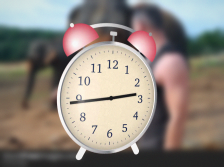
{"hour": 2, "minute": 44}
